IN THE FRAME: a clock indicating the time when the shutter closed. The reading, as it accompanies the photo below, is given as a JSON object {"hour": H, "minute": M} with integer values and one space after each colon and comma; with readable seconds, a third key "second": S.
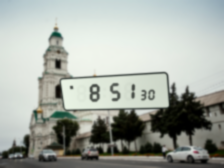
{"hour": 8, "minute": 51, "second": 30}
